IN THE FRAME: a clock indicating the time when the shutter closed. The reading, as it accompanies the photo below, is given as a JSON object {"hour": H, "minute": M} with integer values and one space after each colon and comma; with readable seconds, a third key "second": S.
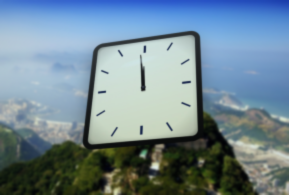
{"hour": 11, "minute": 59}
